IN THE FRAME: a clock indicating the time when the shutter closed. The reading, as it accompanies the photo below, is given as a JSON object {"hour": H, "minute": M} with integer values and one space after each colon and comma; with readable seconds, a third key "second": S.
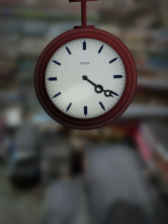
{"hour": 4, "minute": 21}
